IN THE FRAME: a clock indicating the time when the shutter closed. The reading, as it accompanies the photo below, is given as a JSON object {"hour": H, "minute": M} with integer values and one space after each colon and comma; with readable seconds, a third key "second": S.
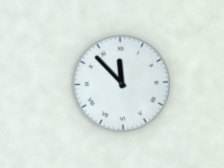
{"hour": 11, "minute": 53}
